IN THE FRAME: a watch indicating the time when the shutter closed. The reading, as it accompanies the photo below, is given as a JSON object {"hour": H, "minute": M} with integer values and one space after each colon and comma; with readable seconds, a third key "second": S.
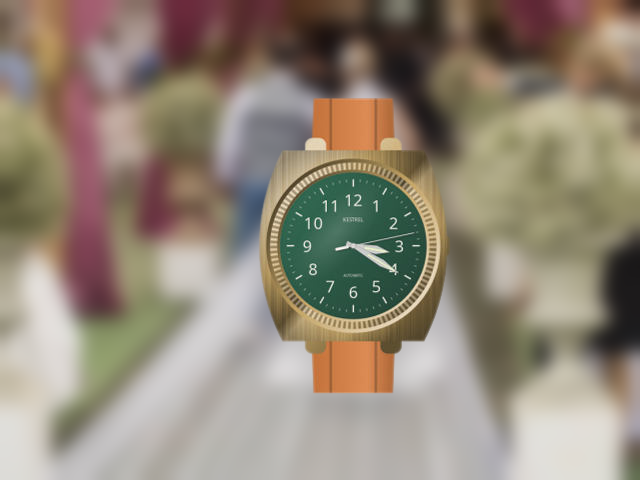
{"hour": 3, "minute": 20, "second": 13}
